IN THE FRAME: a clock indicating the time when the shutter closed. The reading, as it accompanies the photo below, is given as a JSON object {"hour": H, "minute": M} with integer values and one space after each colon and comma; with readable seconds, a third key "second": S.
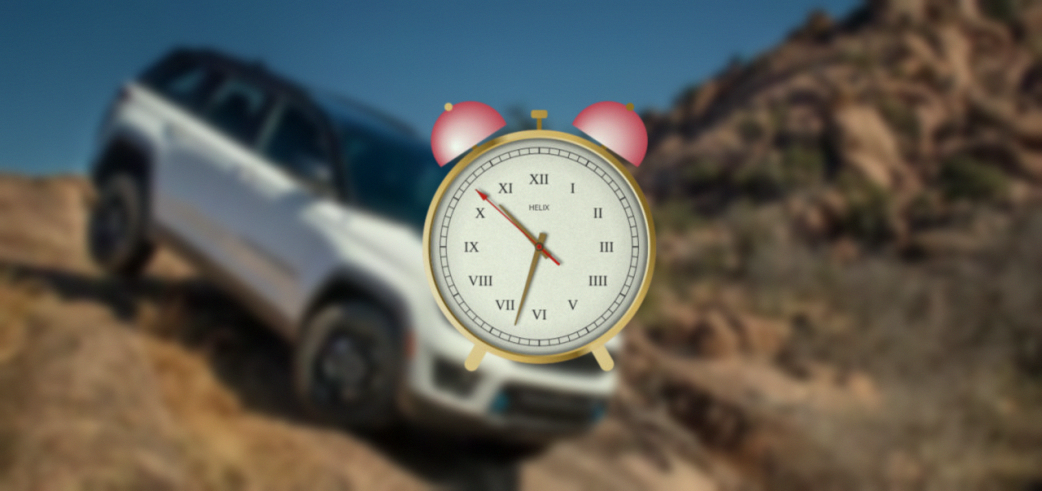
{"hour": 10, "minute": 32, "second": 52}
